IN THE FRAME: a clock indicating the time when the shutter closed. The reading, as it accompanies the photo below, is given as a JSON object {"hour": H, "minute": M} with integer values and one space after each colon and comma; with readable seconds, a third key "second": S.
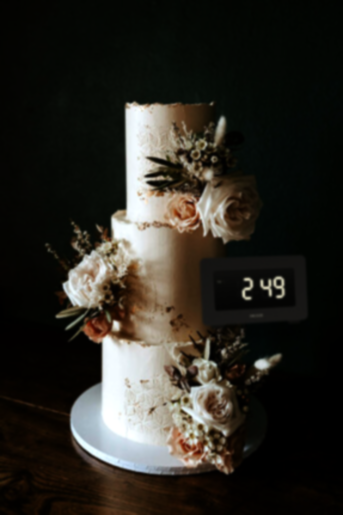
{"hour": 2, "minute": 49}
